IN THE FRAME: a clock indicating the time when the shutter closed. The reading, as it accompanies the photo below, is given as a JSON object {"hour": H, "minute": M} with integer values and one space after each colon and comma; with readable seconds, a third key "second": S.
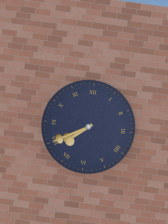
{"hour": 7, "minute": 40}
